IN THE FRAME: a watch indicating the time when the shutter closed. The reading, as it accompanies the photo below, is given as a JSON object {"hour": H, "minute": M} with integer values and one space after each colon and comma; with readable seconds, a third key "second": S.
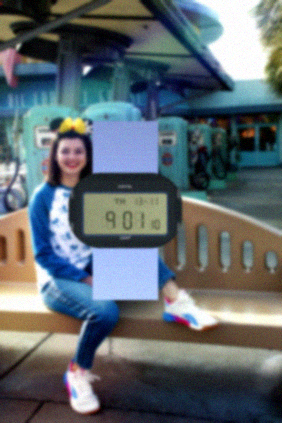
{"hour": 9, "minute": 1}
